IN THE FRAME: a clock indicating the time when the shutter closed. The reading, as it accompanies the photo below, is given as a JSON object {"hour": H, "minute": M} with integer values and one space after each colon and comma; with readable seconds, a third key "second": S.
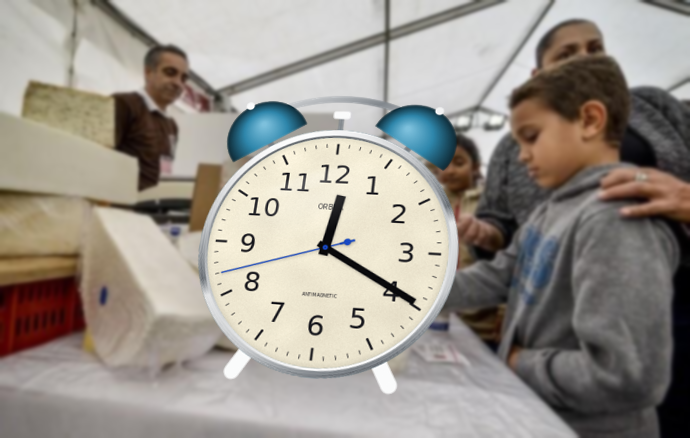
{"hour": 12, "minute": 19, "second": 42}
